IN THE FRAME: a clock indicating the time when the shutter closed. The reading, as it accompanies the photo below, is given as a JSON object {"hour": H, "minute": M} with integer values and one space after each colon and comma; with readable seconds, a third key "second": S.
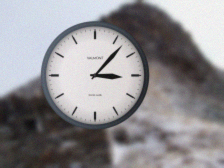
{"hour": 3, "minute": 7}
